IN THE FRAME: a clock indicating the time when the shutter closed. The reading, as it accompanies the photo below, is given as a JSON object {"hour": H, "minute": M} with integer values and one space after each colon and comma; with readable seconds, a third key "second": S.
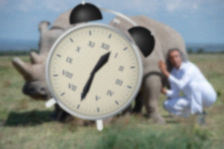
{"hour": 12, "minute": 30}
